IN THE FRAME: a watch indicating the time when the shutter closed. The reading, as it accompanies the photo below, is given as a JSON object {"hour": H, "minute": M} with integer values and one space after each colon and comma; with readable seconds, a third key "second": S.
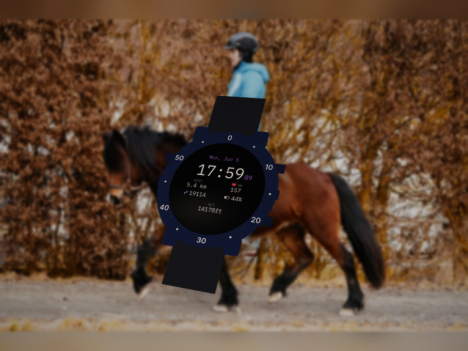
{"hour": 17, "minute": 59}
